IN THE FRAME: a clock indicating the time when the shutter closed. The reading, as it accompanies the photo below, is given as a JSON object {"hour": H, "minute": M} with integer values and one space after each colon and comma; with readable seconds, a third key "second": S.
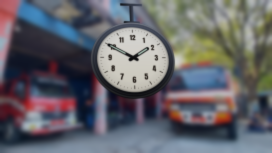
{"hour": 1, "minute": 50}
